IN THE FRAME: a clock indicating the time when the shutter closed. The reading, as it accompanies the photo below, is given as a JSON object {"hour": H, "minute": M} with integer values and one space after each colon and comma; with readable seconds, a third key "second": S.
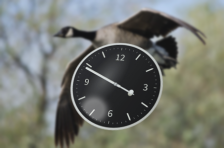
{"hour": 3, "minute": 49}
